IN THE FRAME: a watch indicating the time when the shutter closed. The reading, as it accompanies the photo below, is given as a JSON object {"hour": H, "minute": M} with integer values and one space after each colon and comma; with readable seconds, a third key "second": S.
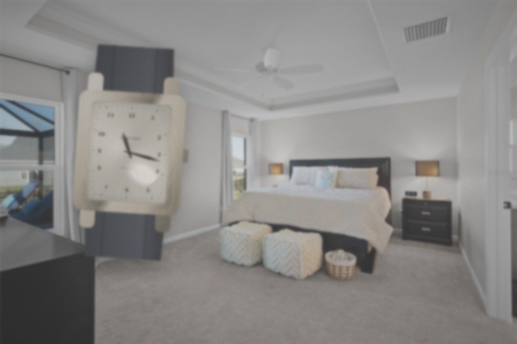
{"hour": 11, "minute": 17}
